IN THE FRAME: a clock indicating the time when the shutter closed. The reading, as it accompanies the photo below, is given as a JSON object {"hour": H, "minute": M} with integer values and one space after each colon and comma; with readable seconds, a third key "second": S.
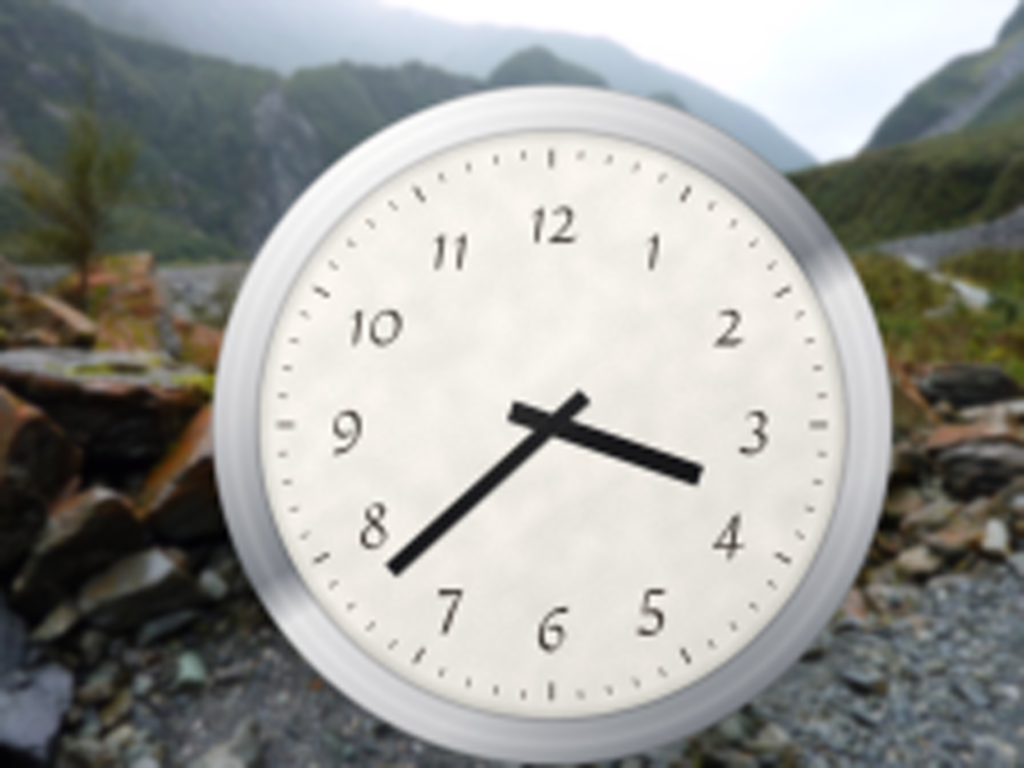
{"hour": 3, "minute": 38}
